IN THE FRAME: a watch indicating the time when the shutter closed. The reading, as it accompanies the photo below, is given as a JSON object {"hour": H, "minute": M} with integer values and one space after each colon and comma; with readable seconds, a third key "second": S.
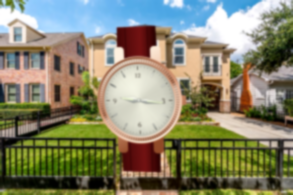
{"hour": 9, "minute": 16}
